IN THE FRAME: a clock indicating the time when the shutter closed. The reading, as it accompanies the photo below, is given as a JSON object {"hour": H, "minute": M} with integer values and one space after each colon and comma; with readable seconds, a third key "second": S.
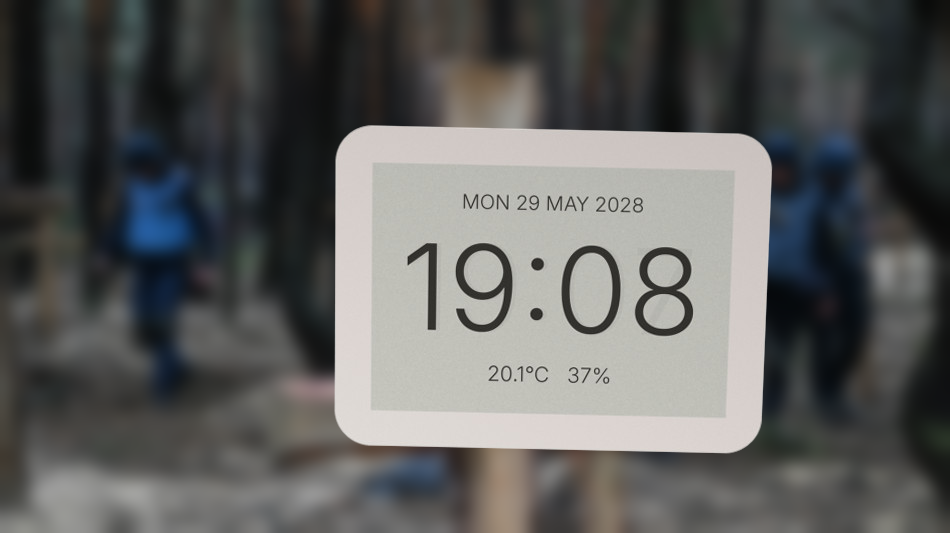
{"hour": 19, "minute": 8}
